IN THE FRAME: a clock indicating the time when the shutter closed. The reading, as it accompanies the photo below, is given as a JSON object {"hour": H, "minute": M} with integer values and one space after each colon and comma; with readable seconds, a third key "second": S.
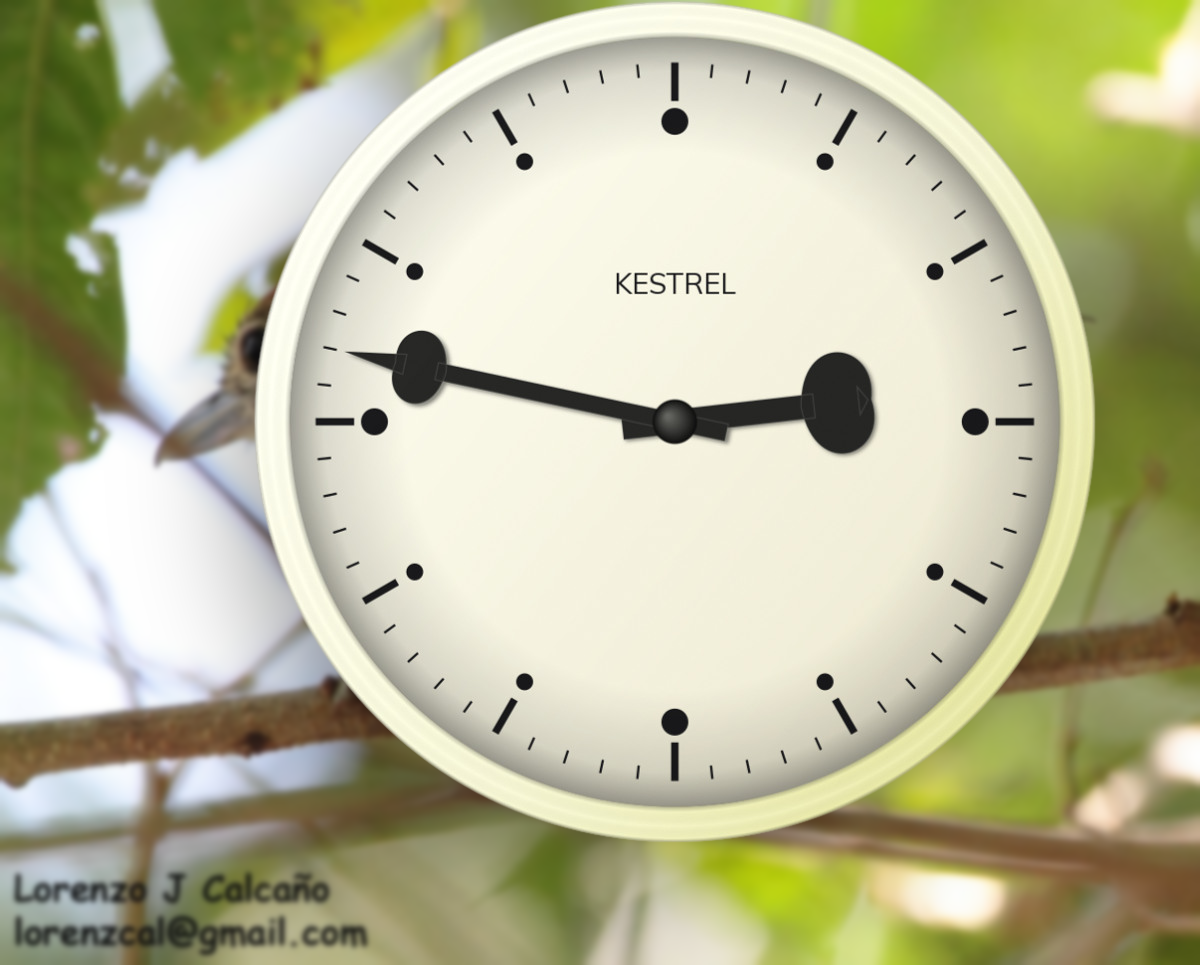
{"hour": 2, "minute": 47}
